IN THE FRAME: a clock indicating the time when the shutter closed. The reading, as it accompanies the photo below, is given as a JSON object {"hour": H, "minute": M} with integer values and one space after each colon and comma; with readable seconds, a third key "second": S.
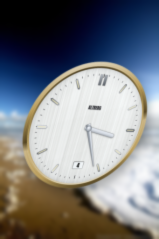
{"hour": 3, "minute": 26}
